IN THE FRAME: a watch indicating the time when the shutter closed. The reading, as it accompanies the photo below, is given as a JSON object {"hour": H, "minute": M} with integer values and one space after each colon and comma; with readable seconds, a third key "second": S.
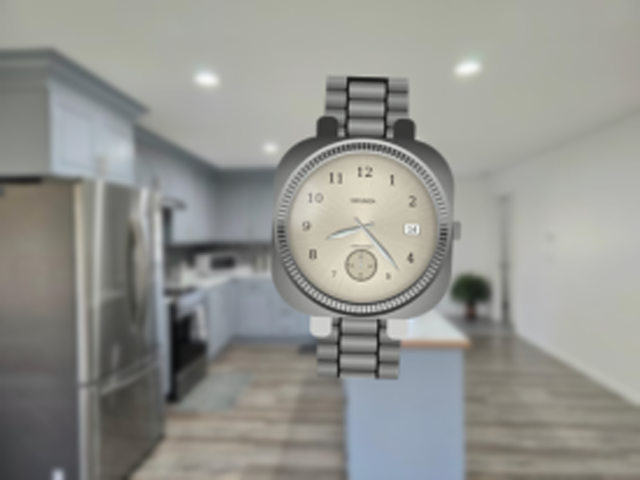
{"hour": 8, "minute": 23}
